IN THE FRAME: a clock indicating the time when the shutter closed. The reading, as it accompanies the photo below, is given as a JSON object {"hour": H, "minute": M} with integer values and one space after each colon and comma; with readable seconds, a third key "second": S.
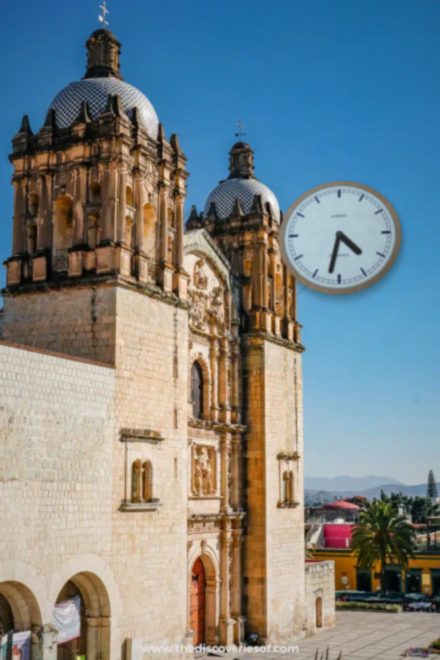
{"hour": 4, "minute": 32}
